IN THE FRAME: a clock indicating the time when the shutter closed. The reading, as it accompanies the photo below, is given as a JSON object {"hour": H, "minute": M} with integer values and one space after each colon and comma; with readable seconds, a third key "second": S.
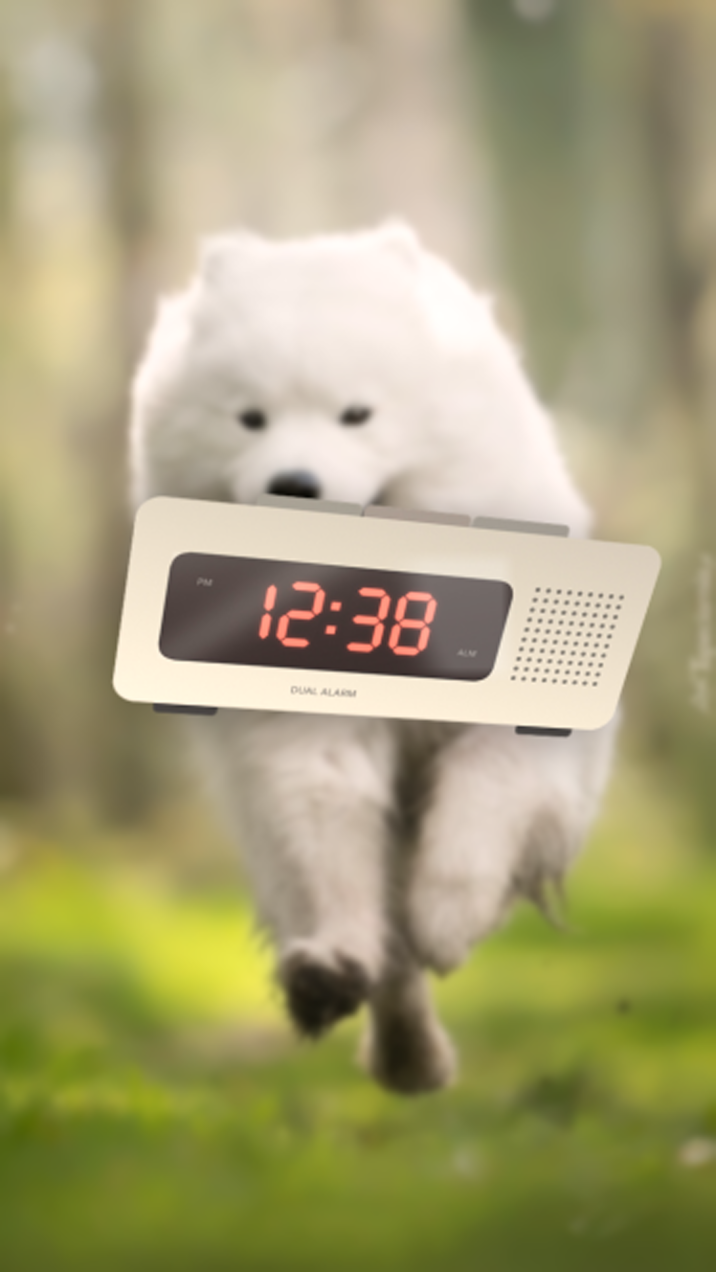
{"hour": 12, "minute": 38}
